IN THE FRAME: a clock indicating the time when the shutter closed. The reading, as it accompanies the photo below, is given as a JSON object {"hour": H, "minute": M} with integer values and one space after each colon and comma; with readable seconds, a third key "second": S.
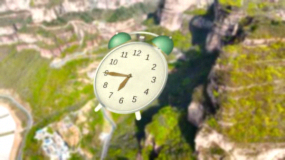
{"hour": 6, "minute": 45}
